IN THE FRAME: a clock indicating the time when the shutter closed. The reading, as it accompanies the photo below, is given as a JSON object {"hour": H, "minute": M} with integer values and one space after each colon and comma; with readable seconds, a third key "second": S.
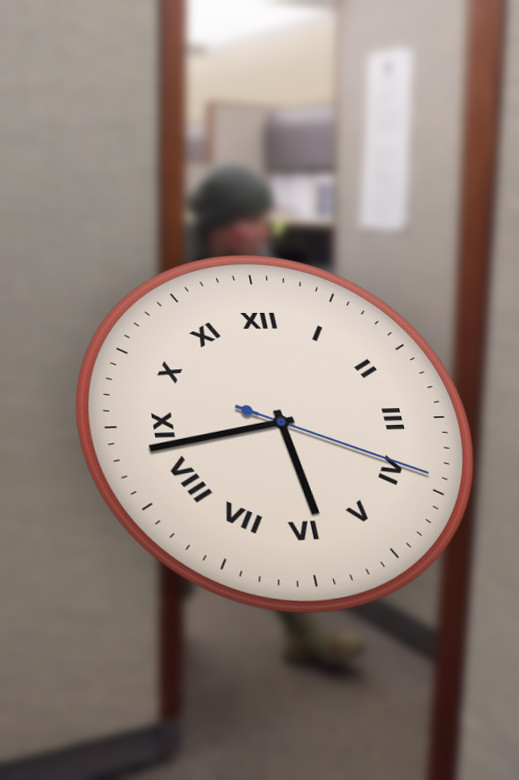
{"hour": 5, "minute": 43, "second": 19}
